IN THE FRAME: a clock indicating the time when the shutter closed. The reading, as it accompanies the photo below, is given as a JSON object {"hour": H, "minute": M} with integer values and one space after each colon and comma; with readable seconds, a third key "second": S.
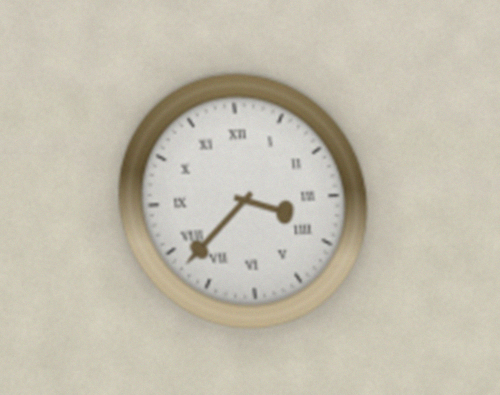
{"hour": 3, "minute": 38}
